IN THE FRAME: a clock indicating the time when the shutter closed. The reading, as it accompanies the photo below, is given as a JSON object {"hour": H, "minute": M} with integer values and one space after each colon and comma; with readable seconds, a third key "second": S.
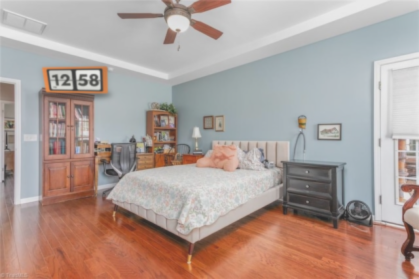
{"hour": 12, "minute": 58}
